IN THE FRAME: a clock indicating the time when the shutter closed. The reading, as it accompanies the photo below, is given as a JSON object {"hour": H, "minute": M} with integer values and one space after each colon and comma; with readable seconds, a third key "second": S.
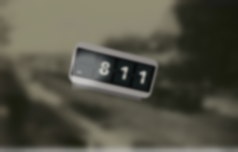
{"hour": 8, "minute": 11}
